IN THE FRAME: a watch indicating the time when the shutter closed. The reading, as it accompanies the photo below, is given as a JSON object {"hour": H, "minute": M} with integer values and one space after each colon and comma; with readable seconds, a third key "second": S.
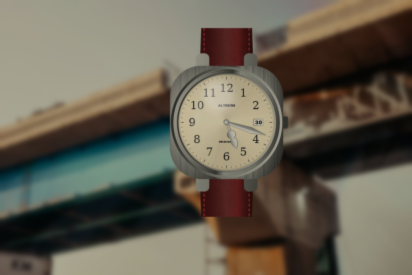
{"hour": 5, "minute": 18}
